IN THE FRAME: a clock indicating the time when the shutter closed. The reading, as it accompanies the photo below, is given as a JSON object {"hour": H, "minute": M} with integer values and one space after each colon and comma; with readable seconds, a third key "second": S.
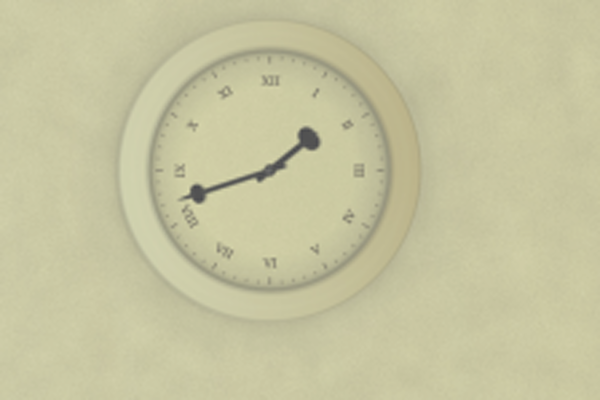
{"hour": 1, "minute": 42}
